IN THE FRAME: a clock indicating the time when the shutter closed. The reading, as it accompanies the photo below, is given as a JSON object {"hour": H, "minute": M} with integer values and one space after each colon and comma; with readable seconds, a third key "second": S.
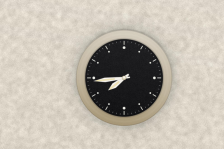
{"hour": 7, "minute": 44}
